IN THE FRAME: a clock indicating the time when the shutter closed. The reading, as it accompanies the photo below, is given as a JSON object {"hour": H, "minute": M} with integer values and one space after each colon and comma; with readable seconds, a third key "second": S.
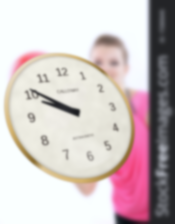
{"hour": 9, "minute": 51}
